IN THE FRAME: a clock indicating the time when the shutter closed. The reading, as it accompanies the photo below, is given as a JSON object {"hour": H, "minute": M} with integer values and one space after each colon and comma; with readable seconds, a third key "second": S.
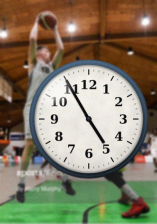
{"hour": 4, "minute": 55}
